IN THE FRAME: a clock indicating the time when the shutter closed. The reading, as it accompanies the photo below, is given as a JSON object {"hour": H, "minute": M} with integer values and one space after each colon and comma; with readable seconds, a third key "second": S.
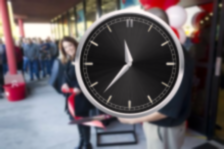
{"hour": 11, "minute": 37}
